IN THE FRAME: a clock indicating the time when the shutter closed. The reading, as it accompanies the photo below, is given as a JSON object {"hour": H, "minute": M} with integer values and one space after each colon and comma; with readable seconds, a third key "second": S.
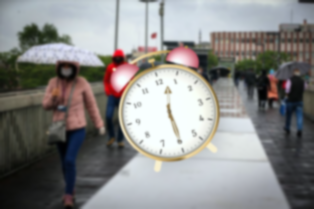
{"hour": 12, "minute": 30}
